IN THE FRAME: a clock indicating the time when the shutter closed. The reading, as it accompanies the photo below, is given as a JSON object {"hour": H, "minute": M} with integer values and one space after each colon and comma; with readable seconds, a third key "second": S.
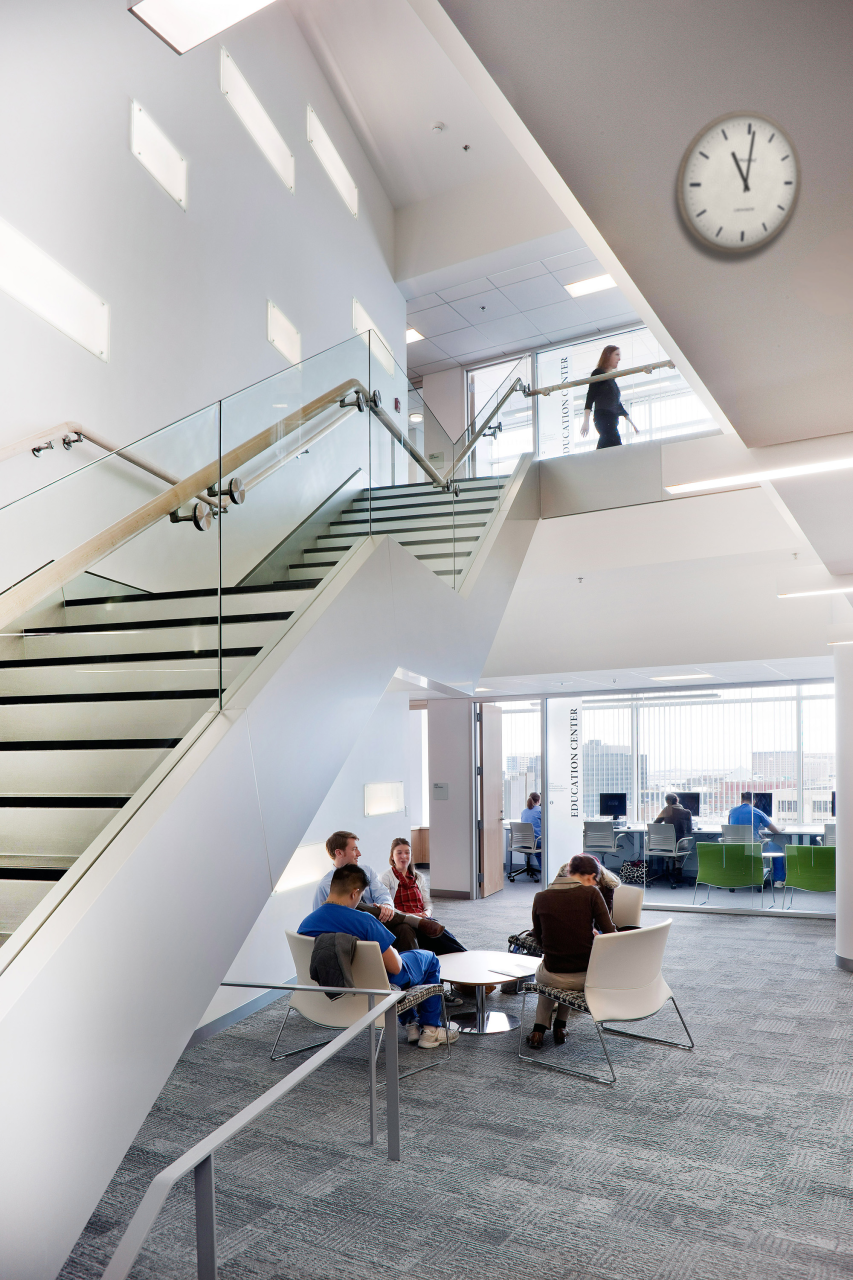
{"hour": 11, "minute": 1}
